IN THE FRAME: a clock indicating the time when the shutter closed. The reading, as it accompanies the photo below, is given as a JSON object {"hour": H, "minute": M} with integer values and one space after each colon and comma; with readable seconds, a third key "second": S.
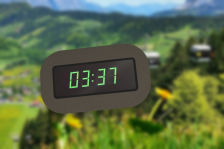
{"hour": 3, "minute": 37}
